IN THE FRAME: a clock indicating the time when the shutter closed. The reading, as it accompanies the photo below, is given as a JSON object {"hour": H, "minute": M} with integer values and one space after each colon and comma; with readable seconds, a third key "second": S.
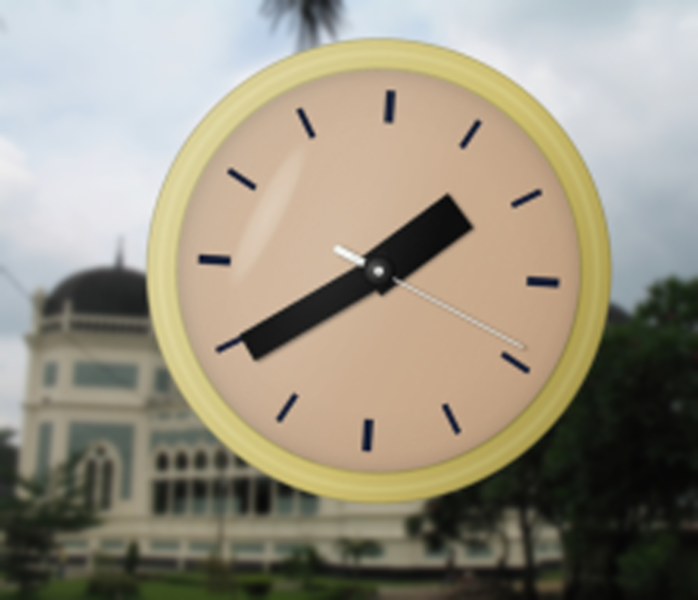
{"hour": 1, "minute": 39, "second": 19}
